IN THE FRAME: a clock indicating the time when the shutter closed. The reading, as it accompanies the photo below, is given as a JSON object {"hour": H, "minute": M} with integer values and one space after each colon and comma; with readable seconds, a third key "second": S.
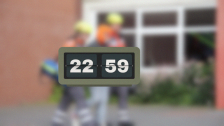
{"hour": 22, "minute": 59}
